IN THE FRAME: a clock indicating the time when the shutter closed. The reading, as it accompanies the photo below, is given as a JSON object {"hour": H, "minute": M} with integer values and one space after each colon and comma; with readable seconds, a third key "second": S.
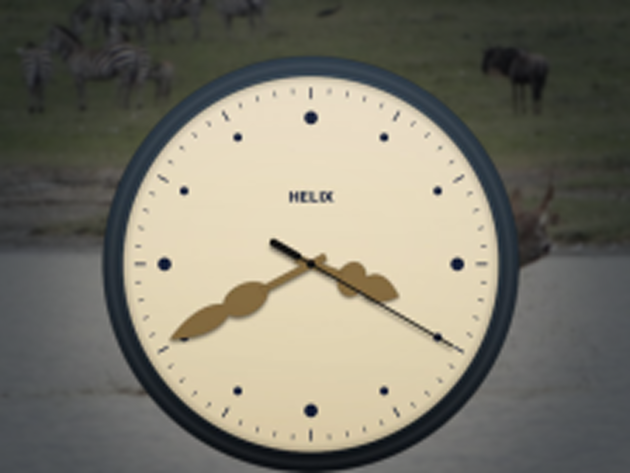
{"hour": 3, "minute": 40, "second": 20}
